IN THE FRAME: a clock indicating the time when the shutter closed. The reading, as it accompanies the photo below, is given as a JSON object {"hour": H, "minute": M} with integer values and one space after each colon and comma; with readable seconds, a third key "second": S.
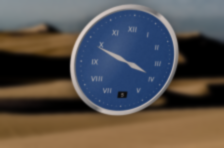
{"hour": 3, "minute": 49}
